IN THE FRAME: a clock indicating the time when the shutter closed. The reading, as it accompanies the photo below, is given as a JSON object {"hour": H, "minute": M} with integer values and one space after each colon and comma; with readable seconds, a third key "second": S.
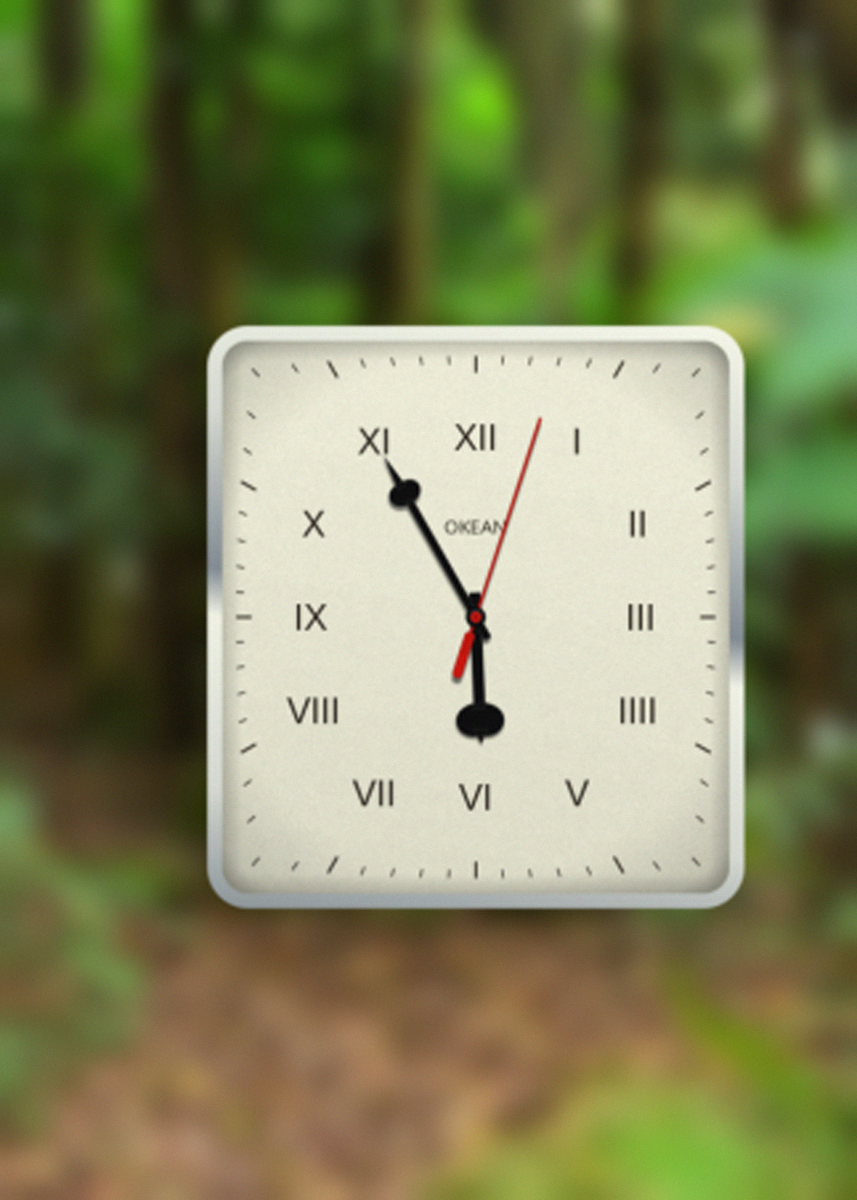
{"hour": 5, "minute": 55, "second": 3}
